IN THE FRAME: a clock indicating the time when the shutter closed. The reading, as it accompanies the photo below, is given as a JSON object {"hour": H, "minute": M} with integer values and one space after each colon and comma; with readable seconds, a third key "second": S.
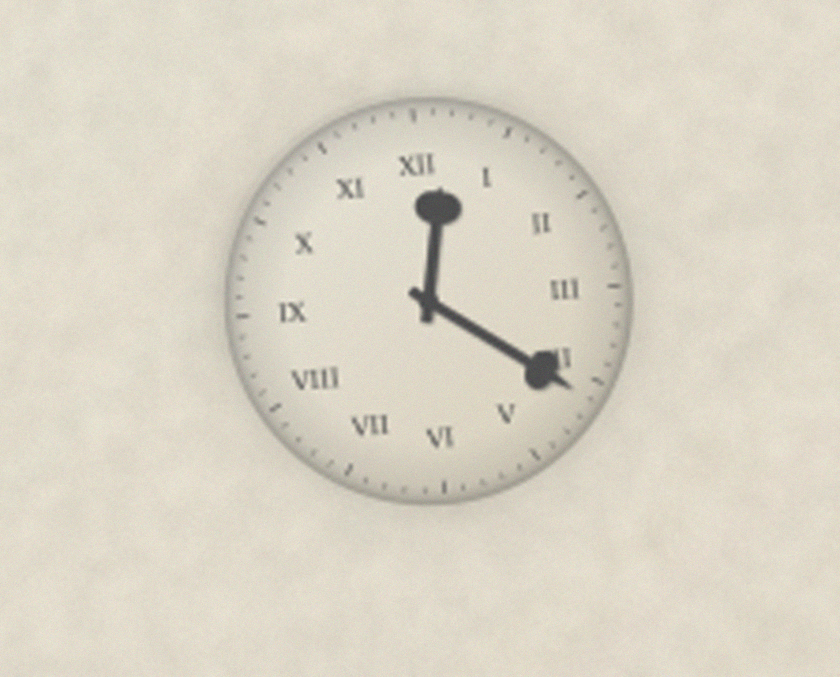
{"hour": 12, "minute": 21}
